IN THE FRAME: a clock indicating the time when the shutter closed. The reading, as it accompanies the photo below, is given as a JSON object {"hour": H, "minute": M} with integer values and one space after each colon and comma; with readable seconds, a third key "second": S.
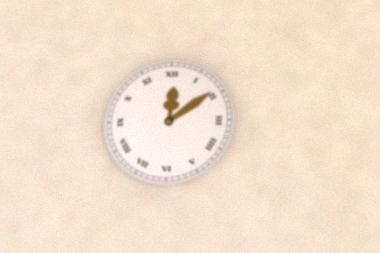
{"hour": 12, "minute": 9}
